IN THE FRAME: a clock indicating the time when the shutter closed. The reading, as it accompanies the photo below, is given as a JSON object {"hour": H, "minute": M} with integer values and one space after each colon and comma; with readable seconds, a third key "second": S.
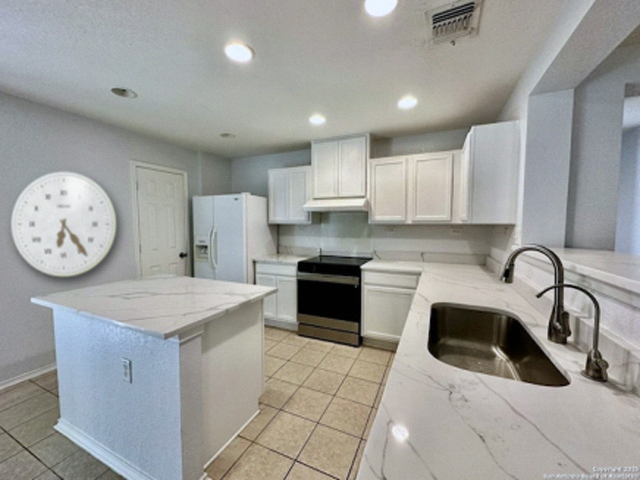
{"hour": 6, "minute": 24}
